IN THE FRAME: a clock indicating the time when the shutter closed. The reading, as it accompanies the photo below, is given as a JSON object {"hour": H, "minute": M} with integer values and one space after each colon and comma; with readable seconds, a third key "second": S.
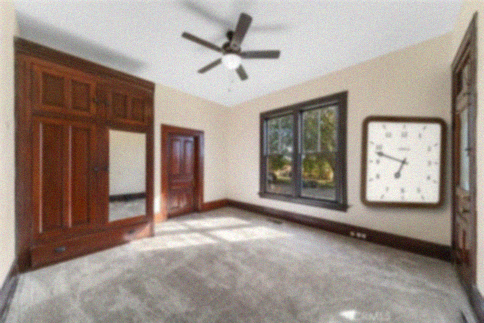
{"hour": 6, "minute": 48}
